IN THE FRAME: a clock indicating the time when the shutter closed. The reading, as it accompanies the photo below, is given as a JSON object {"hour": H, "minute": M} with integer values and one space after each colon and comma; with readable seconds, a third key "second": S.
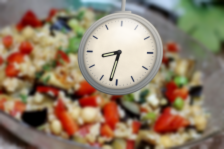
{"hour": 8, "minute": 32}
